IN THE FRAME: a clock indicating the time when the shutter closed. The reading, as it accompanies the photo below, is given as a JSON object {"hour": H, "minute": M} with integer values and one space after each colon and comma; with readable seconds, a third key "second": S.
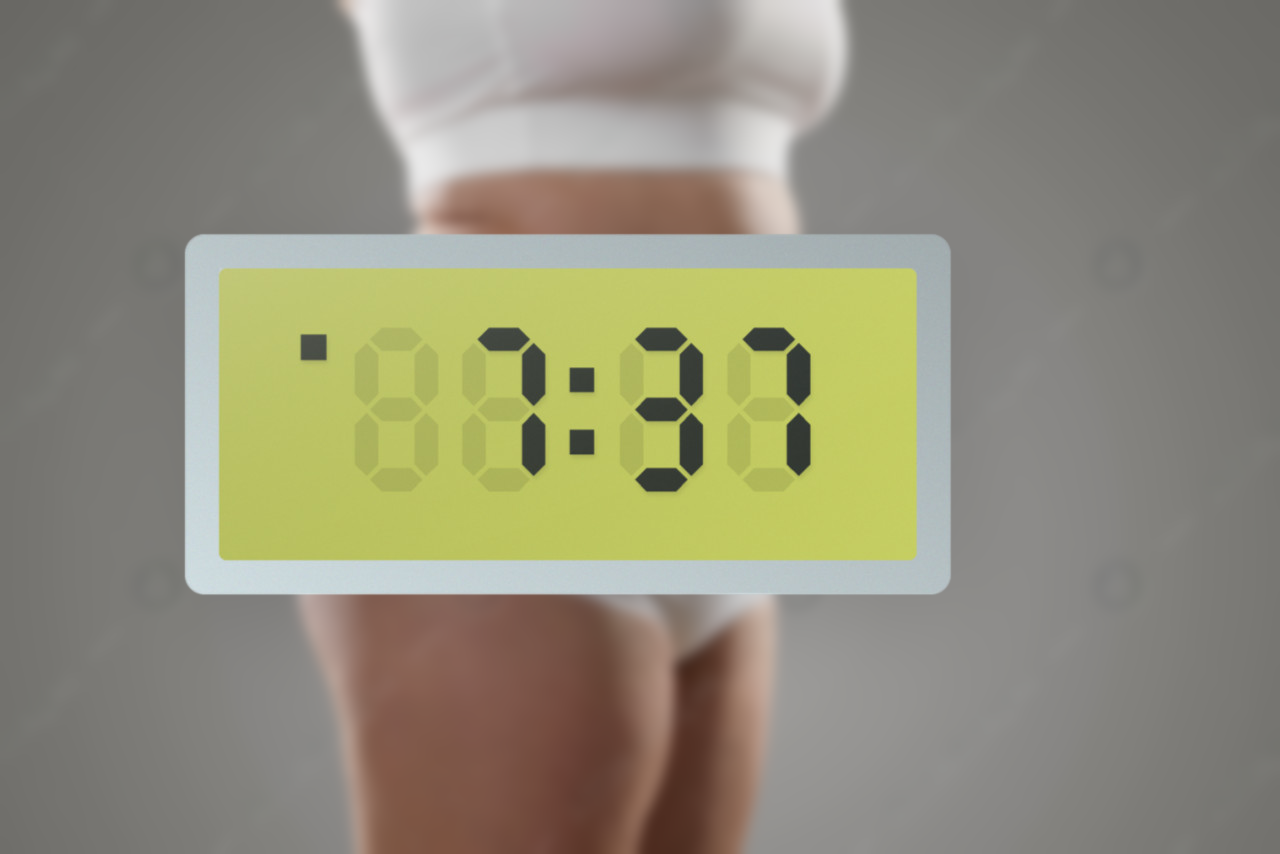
{"hour": 7, "minute": 37}
